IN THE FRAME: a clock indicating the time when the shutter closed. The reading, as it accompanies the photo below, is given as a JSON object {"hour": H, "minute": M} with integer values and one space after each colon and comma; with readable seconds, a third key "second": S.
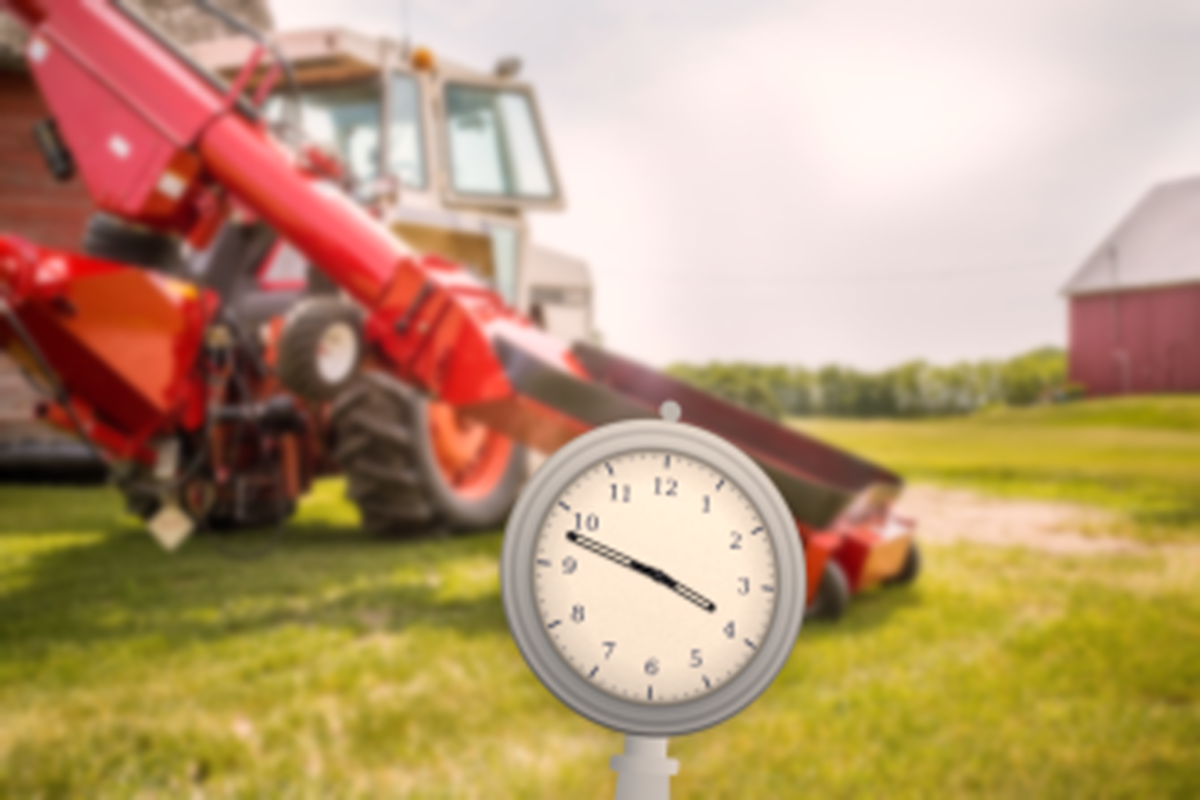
{"hour": 3, "minute": 48}
